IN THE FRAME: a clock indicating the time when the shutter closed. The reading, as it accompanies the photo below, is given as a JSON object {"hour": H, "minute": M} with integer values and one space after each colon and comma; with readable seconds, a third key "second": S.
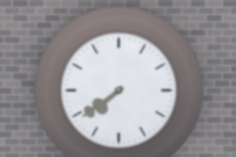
{"hour": 7, "minute": 39}
